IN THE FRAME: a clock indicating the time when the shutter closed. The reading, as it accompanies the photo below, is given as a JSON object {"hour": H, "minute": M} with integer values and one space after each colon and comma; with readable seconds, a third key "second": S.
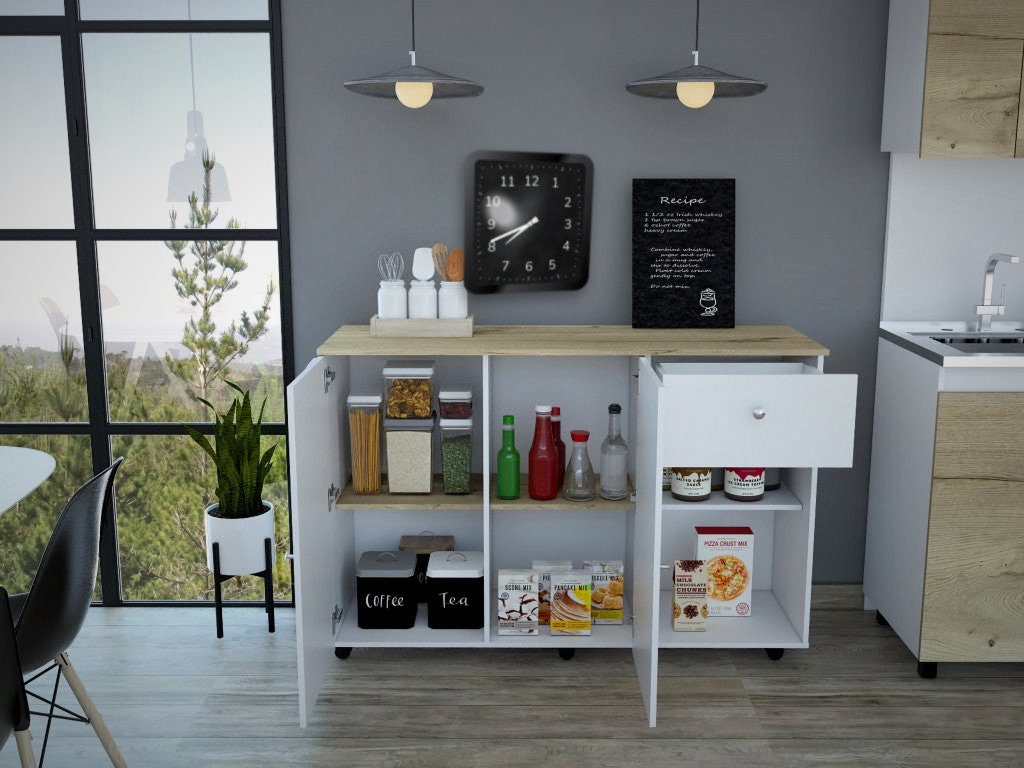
{"hour": 7, "minute": 41}
